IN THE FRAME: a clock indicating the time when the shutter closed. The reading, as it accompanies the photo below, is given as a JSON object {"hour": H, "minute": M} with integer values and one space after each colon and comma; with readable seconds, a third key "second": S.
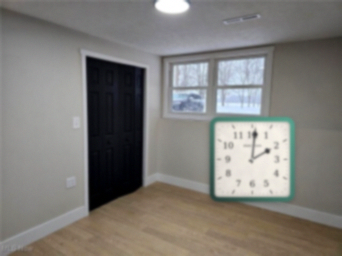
{"hour": 2, "minute": 1}
